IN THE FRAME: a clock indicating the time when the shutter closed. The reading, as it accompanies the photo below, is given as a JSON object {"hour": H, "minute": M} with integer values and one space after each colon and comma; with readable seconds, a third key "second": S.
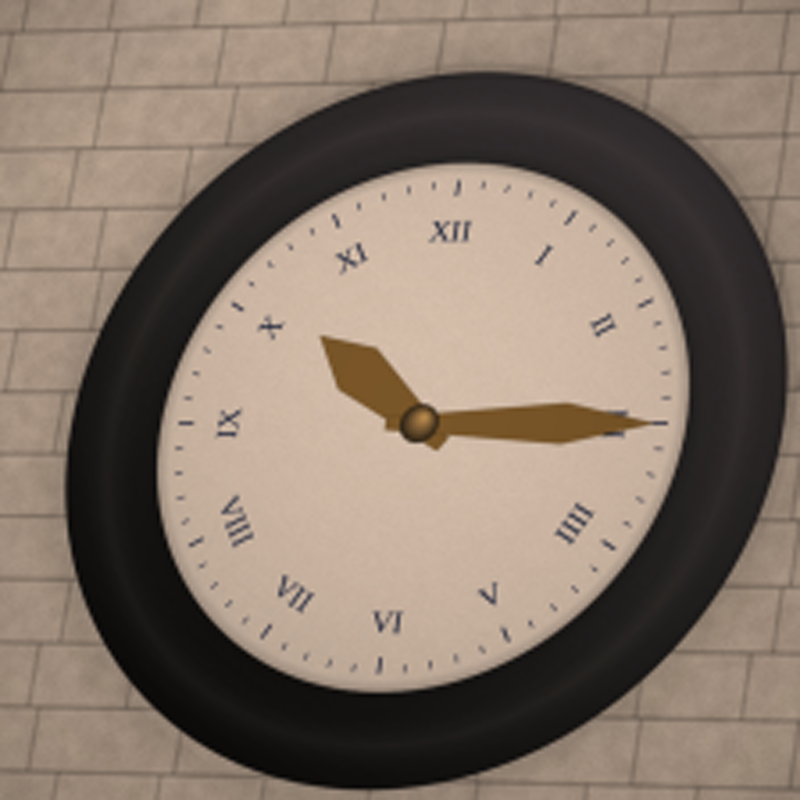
{"hour": 10, "minute": 15}
